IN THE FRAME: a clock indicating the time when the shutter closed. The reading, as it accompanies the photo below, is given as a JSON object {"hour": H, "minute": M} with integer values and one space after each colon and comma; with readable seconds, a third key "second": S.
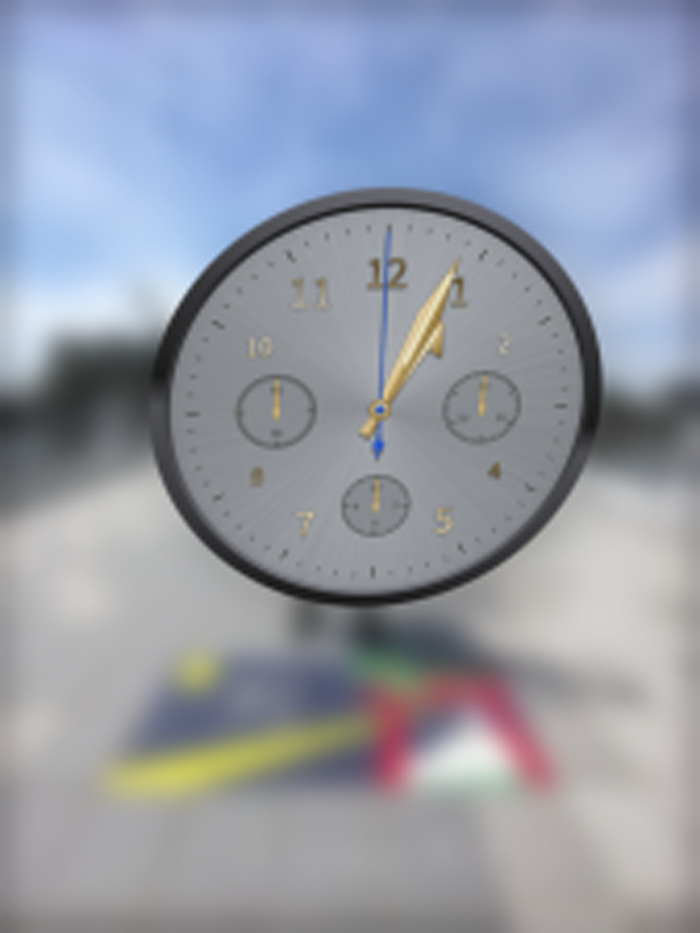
{"hour": 1, "minute": 4}
